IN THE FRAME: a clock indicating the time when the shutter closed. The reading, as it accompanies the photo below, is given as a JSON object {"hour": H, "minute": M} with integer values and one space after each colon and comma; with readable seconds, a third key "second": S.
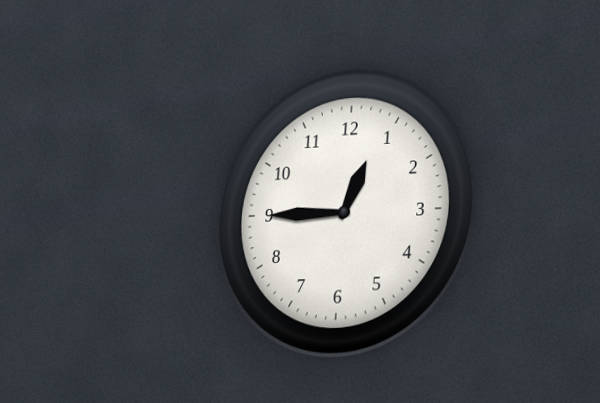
{"hour": 12, "minute": 45}
